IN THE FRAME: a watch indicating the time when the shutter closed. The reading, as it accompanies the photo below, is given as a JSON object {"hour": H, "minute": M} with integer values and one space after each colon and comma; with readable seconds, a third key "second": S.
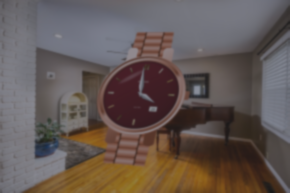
{"hour": 3, "minute": 59}
